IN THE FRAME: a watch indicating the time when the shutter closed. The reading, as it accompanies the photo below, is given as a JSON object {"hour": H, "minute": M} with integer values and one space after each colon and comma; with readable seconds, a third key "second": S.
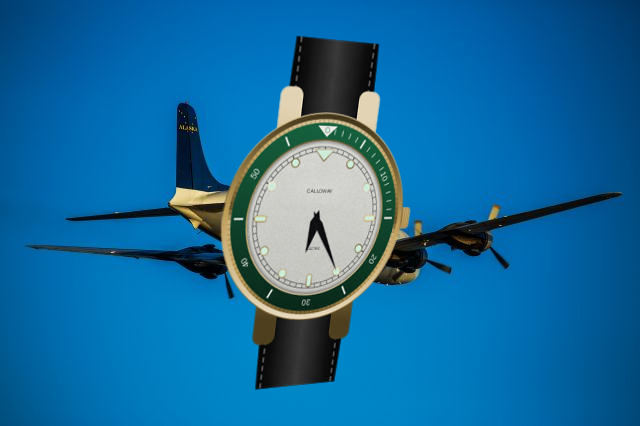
{"hour": 6, "minute": 25}
